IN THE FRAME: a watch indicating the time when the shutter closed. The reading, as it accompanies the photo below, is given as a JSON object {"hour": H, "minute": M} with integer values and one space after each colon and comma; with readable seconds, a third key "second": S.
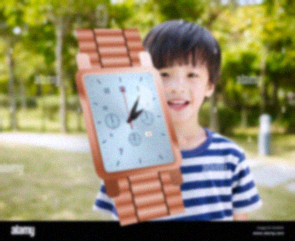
{"hour": 2, "minute": 6}
